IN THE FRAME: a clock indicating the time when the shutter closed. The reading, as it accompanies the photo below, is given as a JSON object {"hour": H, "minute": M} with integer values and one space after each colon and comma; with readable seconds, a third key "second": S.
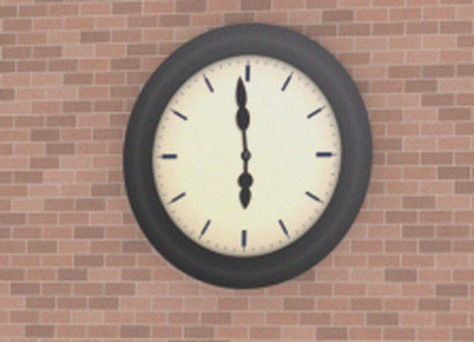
{"hour": 5, "minute": 59}
